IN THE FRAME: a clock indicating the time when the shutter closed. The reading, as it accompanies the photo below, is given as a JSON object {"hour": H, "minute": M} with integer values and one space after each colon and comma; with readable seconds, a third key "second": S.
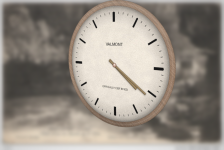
{"hour": 4, "minute": 21}
